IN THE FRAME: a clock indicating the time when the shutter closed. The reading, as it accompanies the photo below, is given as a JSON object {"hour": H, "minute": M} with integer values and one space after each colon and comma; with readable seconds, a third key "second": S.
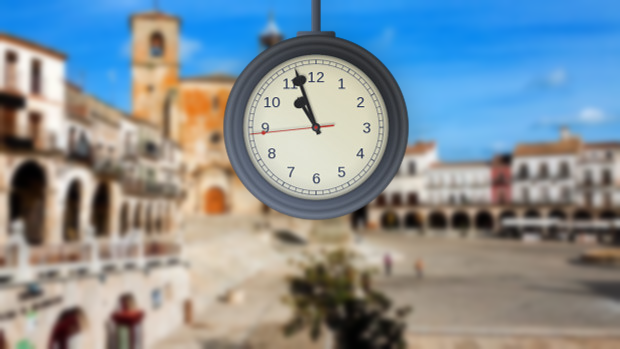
{"hour": 10, "minute": 56, "second": 44}
